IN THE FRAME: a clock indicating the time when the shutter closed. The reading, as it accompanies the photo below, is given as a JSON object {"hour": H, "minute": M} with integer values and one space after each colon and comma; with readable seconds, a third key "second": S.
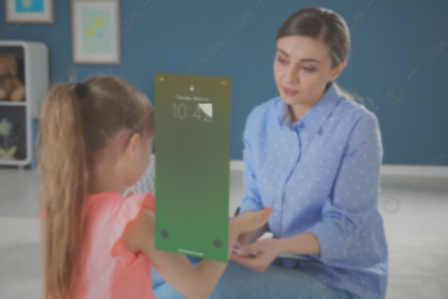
{"hour": 10, "minute": 42}
